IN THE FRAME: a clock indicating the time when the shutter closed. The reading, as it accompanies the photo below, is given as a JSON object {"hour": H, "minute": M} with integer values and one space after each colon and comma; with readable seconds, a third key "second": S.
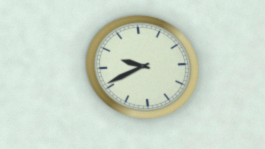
{"hour": 9, "minute": 41}
